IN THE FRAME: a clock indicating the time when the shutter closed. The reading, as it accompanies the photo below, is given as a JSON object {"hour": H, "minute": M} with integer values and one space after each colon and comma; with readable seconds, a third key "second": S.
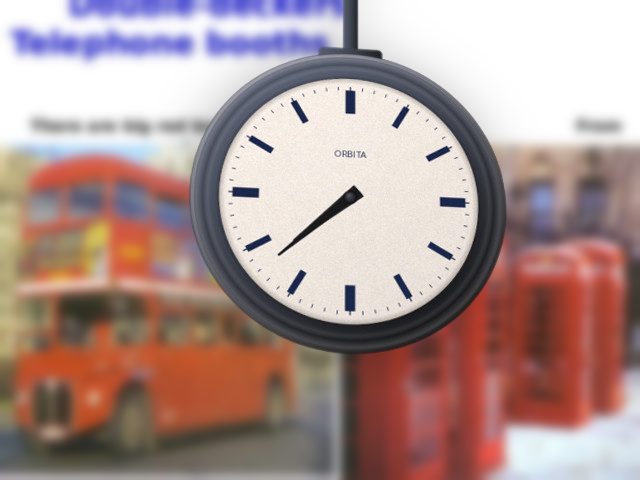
{"hour": 7, "minute": 38}
